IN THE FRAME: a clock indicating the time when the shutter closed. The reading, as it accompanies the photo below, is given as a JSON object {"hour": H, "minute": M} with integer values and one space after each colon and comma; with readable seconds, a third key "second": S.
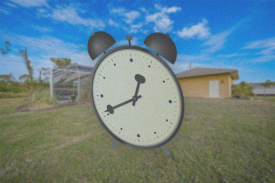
{"hour": 12, "minute": 41}
